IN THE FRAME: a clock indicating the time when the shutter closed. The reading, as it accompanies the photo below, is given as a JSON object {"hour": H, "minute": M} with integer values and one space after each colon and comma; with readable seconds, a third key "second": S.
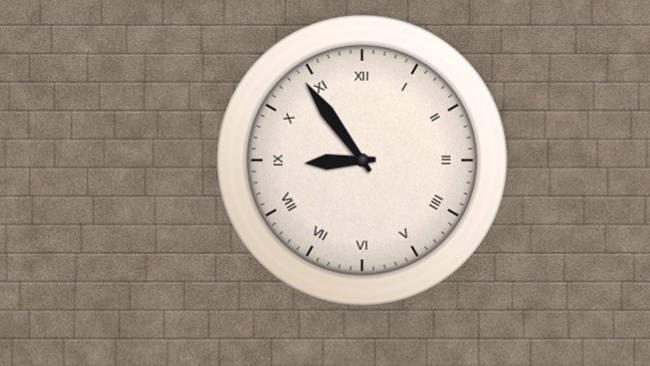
{"hour": 8, "minute": 54}
